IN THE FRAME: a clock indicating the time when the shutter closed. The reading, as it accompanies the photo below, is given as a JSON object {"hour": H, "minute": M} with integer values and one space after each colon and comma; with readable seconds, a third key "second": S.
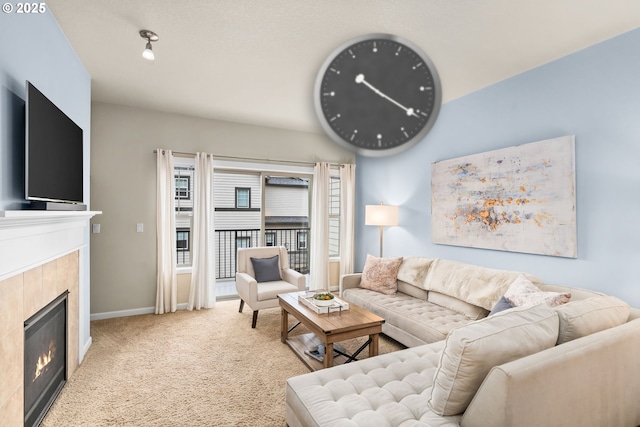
{"hour": 10, "minute": 21}
